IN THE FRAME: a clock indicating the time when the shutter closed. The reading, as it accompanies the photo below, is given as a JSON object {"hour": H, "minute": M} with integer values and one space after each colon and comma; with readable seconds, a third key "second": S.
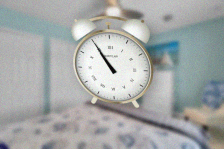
{"hour": 10, "minute": 55}
